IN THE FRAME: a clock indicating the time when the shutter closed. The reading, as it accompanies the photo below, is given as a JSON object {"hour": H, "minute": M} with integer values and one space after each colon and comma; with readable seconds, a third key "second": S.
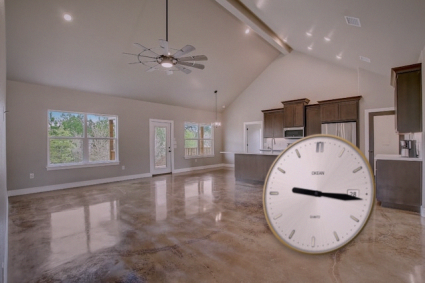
{"hour": 9, "minute": 16}
